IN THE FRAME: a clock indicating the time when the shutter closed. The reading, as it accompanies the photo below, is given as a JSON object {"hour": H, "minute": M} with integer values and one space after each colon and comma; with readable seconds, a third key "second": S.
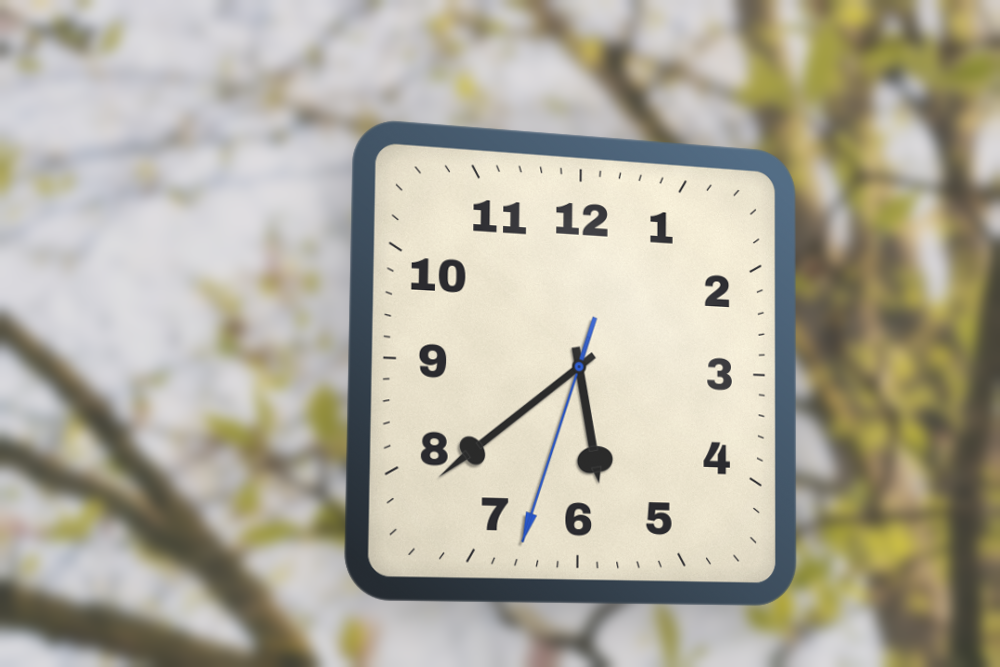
{"hour": 5, "minute": 38, "second": 33}
